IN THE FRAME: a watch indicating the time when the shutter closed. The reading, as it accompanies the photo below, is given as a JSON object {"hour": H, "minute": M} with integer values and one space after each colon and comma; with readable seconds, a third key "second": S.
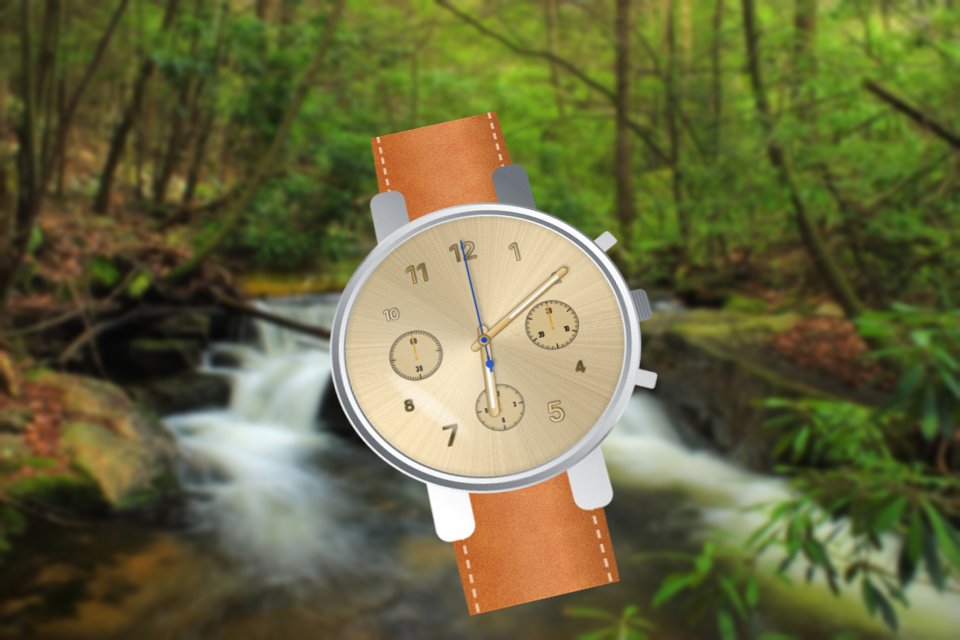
{"hour": 6, "minute": 10}
